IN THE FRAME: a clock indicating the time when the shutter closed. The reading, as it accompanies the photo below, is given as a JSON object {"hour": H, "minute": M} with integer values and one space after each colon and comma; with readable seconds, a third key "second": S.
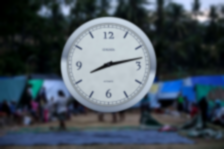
{"hour": 8, "minute": 13}
